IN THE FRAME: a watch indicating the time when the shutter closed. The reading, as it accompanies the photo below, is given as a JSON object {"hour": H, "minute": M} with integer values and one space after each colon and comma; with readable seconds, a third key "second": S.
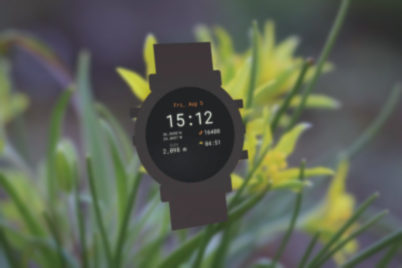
{"hour": 15, "minute": 12}
